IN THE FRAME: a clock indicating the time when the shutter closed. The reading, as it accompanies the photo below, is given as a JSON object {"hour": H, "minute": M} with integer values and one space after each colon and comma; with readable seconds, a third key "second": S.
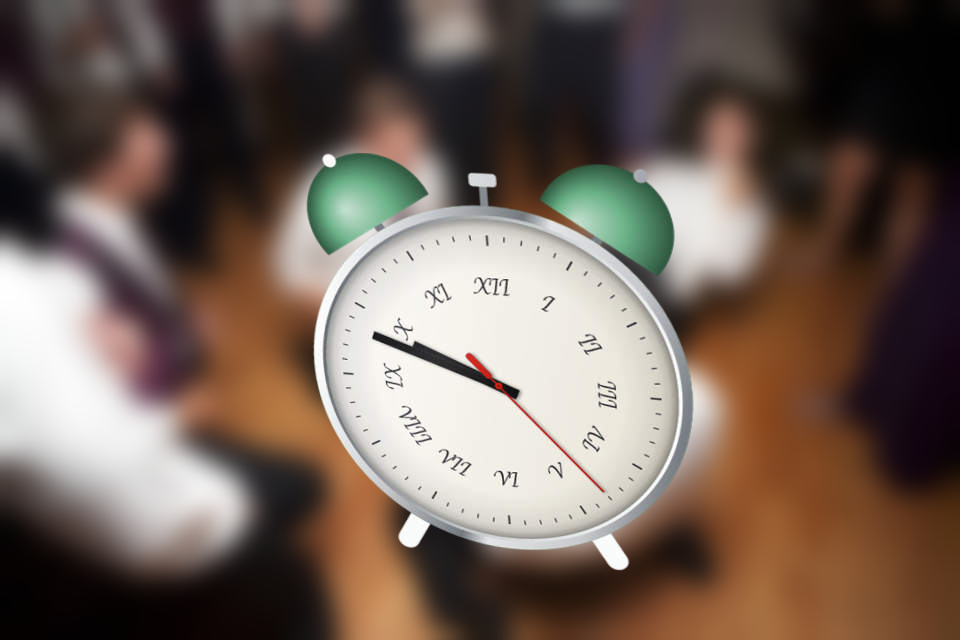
{"hour": 9, "minute": 48, "second": 23}
